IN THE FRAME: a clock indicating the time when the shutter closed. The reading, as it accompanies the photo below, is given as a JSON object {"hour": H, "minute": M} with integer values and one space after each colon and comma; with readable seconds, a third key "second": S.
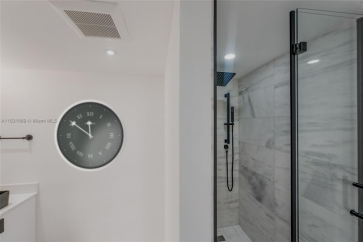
{"hour": 11, "minute": 51}
